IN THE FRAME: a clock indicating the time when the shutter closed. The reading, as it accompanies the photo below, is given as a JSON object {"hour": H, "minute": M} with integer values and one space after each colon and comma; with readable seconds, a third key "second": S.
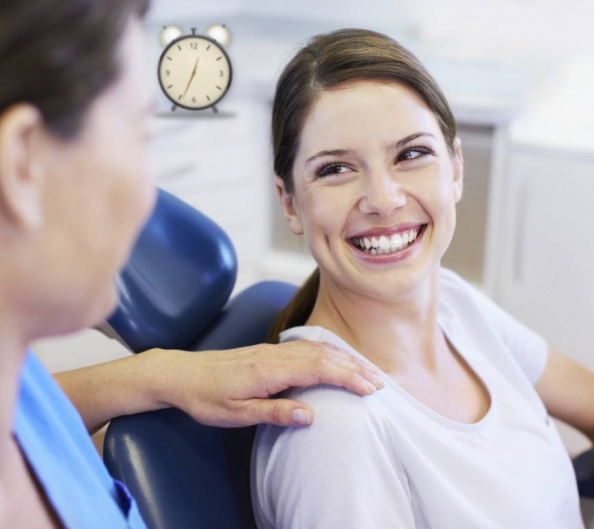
{"hour": 12, "minute": 34}
